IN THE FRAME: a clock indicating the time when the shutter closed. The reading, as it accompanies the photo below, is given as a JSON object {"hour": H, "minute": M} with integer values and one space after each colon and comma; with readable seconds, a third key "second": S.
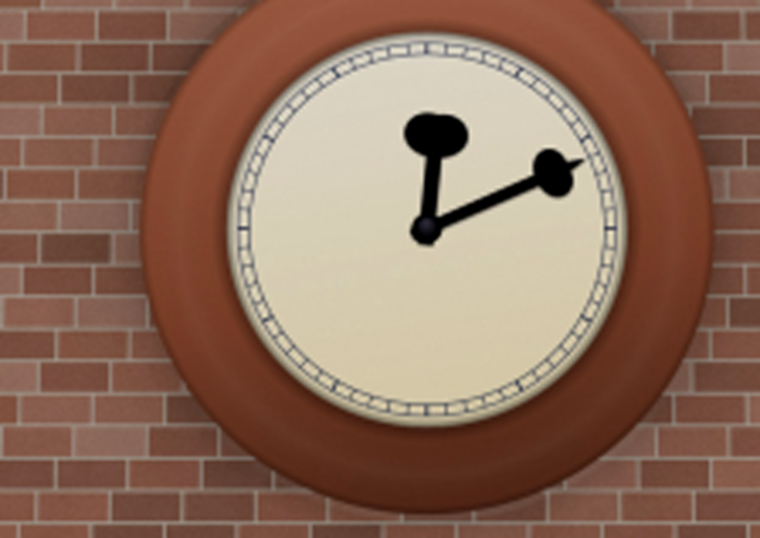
{"hour": 12, "minute": 11}
